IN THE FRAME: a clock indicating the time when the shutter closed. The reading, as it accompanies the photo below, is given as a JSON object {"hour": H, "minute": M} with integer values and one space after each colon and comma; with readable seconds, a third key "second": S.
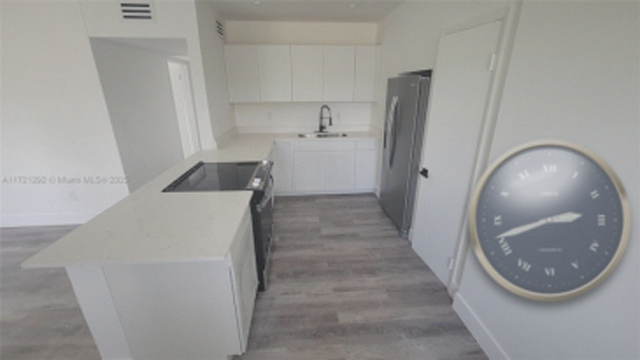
{"hour": 2, "minute": 42}
